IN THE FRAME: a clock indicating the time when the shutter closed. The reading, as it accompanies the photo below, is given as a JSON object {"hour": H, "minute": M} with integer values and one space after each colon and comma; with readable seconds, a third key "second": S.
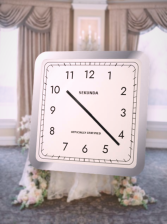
{"hour": 10, "minute": 22}
